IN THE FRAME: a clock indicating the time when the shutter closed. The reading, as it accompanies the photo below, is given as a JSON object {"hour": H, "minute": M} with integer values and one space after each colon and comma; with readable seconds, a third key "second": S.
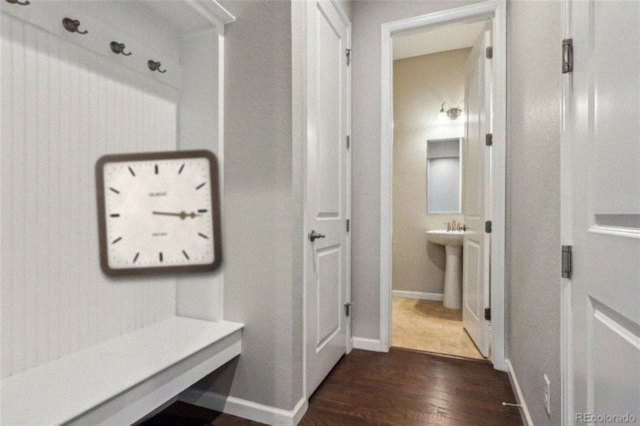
{"hour": 3, "minute": 16}
